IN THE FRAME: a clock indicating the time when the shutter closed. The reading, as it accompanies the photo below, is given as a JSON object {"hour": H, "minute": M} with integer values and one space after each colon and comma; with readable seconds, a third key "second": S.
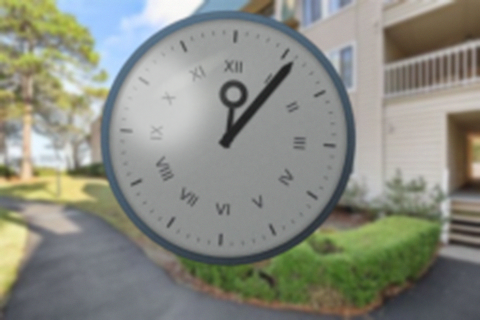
{"hour": 12, "minute": 6}
